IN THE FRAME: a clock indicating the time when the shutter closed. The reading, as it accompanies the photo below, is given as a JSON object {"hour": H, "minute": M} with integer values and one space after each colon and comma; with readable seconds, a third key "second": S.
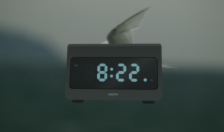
{"hour": 8, "minute": 22}
